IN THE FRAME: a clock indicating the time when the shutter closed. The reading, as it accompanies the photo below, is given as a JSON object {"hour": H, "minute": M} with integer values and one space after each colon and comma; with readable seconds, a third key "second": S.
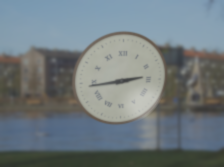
{"hour": 2, "minute": 44}
